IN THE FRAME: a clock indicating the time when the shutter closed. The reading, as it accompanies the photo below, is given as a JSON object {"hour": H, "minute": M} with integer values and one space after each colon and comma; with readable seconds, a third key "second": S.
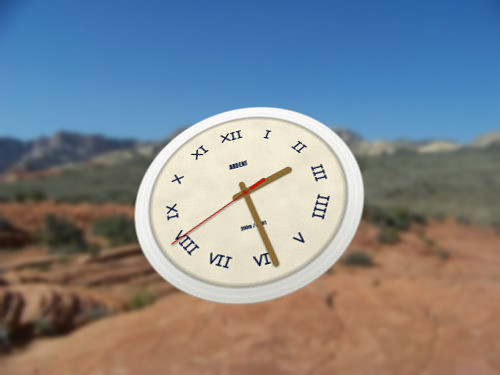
{"hour": 2, "minute": 28, "second": 41}
